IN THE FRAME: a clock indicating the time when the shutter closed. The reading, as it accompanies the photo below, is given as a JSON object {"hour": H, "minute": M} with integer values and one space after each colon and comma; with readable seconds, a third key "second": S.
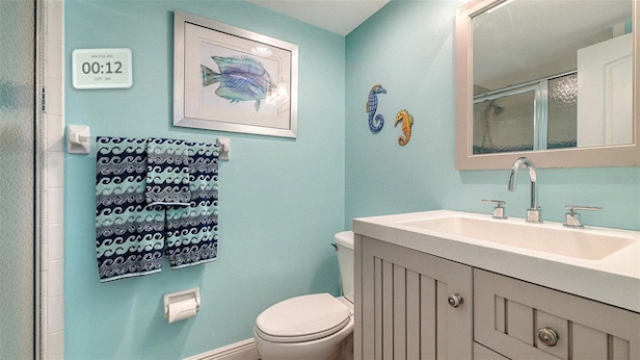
{"hour": 0, "minute": 12}
